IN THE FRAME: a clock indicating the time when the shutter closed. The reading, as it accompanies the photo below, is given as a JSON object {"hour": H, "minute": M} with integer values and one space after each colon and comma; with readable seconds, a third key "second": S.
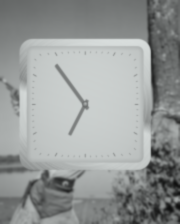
{"hour": 6, "minute": 54}
